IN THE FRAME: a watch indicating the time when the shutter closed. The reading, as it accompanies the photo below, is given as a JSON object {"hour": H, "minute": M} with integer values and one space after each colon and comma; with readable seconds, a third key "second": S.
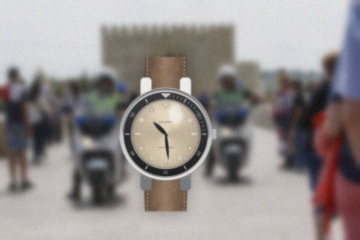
{"hour": 10, "minute": 29}
